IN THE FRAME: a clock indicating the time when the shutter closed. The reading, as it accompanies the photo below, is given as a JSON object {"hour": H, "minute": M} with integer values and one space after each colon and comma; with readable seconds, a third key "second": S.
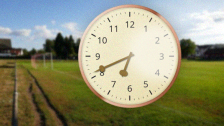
{"hour": 6, "minute": 41}
